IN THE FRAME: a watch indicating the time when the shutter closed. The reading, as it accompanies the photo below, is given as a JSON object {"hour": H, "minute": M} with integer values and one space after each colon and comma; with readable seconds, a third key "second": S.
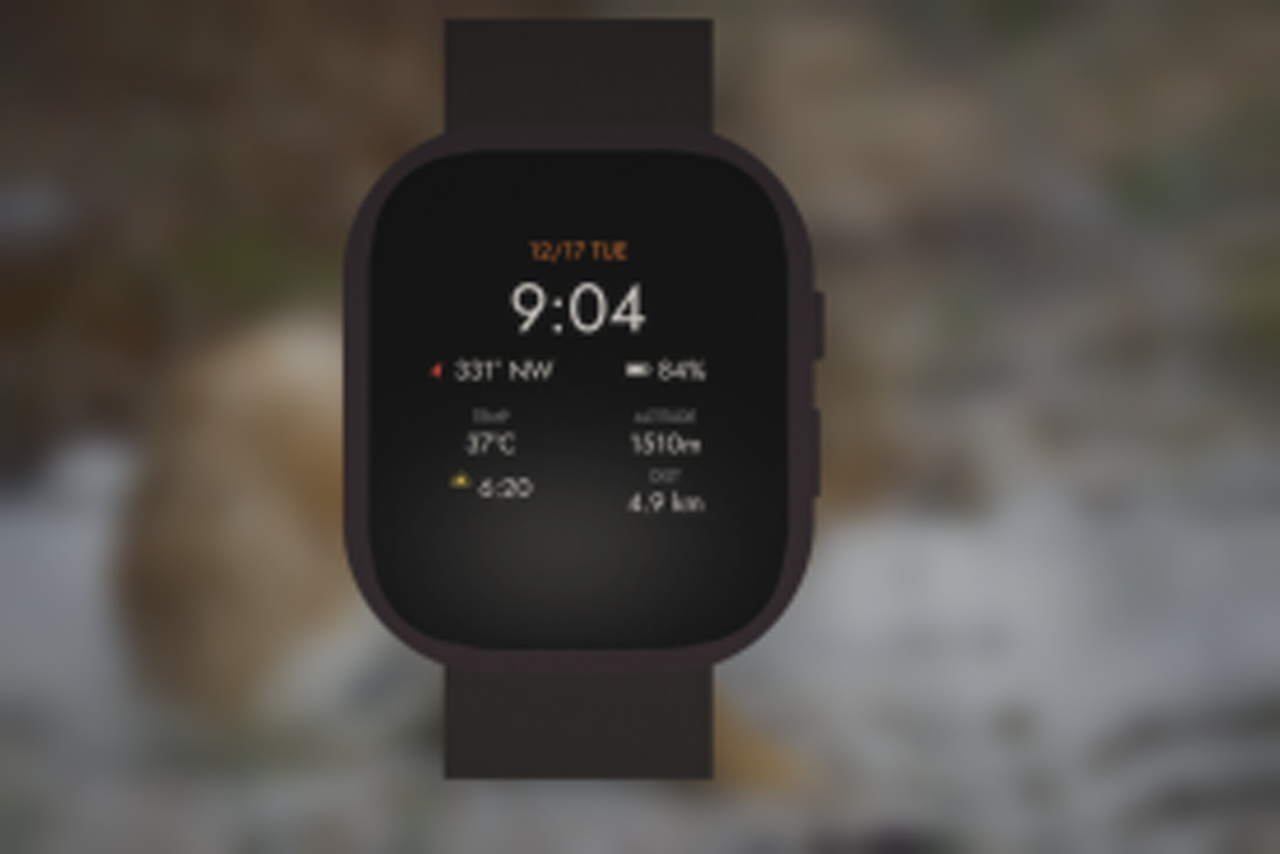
{"hour": 9, "minute": 4}
